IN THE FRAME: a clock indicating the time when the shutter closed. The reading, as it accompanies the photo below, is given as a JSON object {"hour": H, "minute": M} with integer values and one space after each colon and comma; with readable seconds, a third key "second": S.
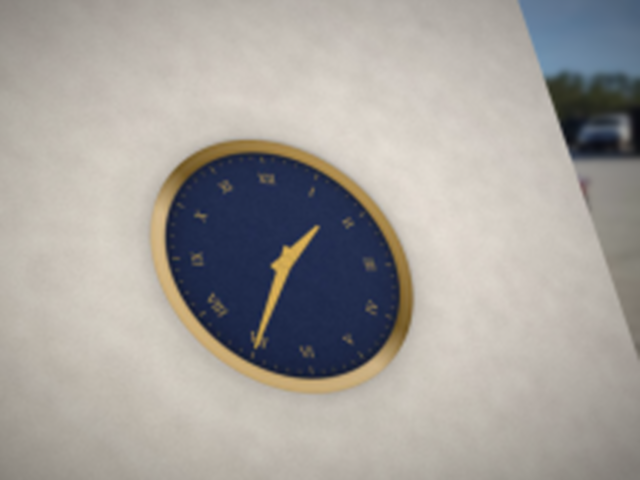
{"hour": 1, "minute": 35}
